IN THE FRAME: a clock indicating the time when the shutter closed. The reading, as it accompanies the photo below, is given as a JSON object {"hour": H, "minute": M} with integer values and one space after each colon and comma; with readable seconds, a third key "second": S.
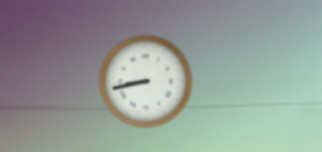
{"hour": 8, "minute": 43}
